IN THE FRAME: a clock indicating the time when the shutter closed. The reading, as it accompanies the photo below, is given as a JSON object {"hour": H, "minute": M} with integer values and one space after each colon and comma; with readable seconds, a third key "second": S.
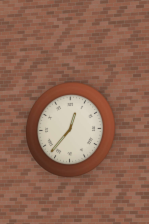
{"hour": 12, "minute": 37}
